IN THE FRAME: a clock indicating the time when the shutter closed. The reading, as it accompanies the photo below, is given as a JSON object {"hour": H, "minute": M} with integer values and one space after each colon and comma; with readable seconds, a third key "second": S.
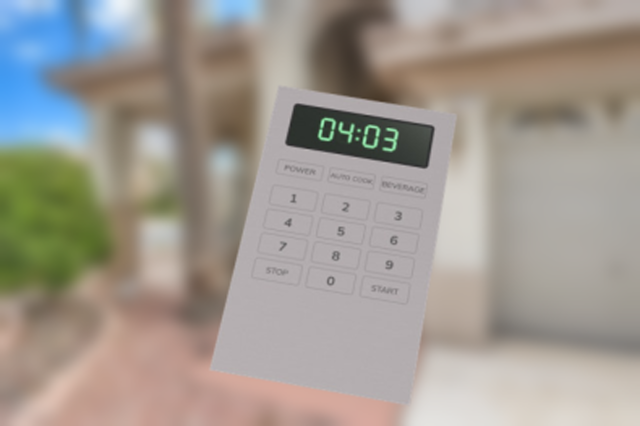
{"hour": 4, "minute": 3}
